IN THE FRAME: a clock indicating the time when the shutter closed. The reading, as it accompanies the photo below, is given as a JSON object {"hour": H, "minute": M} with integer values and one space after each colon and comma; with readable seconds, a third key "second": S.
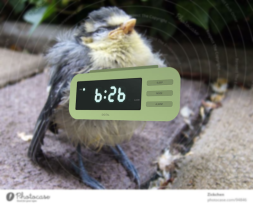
{"hour": 6, "minute": 26}
